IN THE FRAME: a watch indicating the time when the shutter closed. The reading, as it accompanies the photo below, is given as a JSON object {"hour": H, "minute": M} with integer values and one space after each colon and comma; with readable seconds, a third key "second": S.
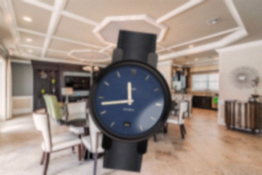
{"hour": 11, "minute": 43}
